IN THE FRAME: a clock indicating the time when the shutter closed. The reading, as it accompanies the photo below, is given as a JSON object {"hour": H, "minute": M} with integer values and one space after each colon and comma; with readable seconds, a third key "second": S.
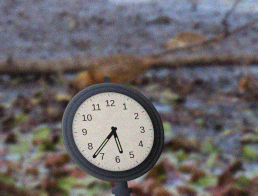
{"hour": 5, "minute": 37}
